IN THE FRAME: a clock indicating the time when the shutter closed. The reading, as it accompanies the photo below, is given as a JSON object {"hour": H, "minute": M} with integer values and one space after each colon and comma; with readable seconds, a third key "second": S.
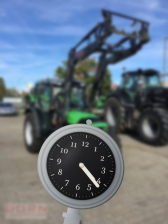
{"hour": 4, "minute": 22}
